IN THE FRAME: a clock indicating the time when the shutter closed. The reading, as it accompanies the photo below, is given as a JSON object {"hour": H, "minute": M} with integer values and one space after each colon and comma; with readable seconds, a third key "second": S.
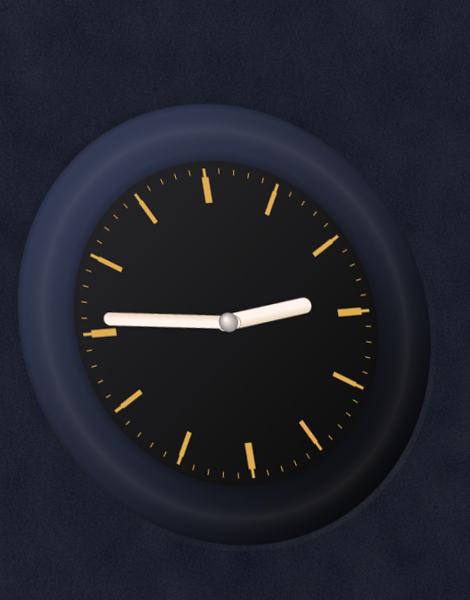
{"hour": 2, "minute": 46}
